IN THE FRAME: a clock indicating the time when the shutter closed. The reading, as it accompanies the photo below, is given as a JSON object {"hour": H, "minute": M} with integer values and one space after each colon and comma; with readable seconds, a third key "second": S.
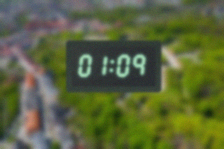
{"hour": 1, "minute": 9}
